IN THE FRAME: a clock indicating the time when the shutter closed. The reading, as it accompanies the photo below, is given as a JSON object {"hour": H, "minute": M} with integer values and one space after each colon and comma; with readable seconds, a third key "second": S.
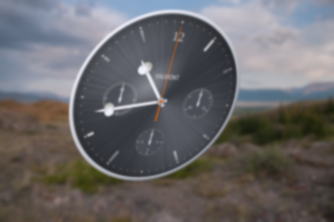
{"hour": 10, "minute": 43}
